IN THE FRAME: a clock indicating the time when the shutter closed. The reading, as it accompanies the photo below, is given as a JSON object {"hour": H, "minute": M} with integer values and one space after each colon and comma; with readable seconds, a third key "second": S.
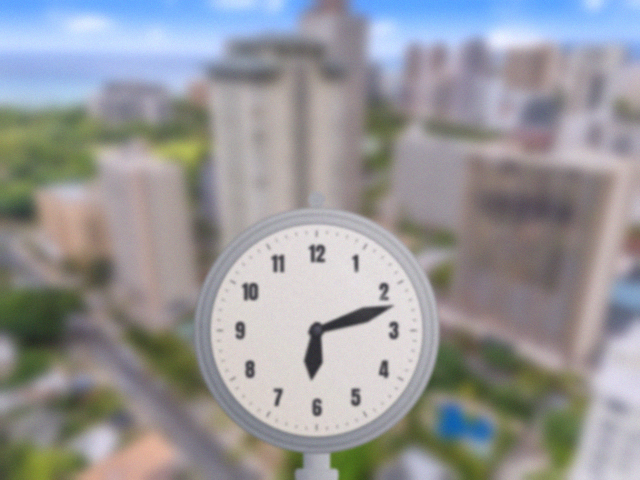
{"hour": 6, "minute": 12}
